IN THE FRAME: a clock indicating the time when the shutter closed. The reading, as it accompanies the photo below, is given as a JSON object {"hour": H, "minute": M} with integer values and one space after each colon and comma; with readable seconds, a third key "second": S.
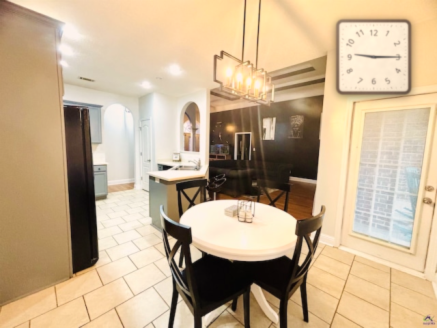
{"hour": 9, "minute": 15}
